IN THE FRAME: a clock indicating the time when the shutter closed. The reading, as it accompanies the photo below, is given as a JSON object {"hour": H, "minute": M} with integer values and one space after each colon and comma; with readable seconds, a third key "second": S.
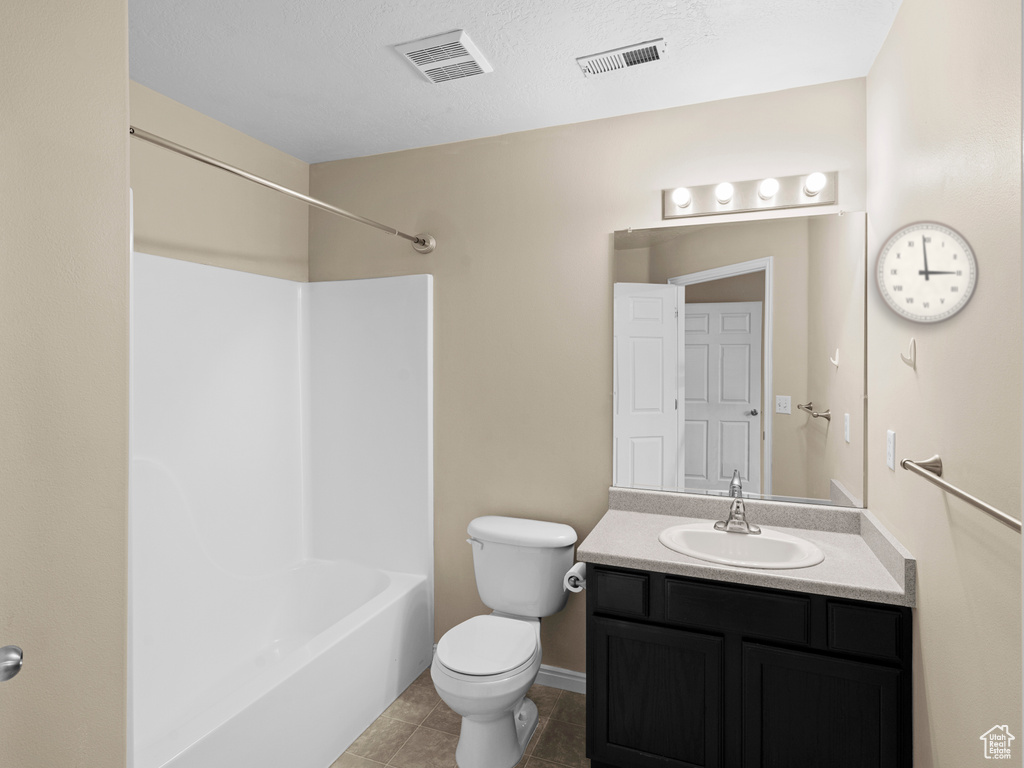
{"hour": 2, "minute": 59}
